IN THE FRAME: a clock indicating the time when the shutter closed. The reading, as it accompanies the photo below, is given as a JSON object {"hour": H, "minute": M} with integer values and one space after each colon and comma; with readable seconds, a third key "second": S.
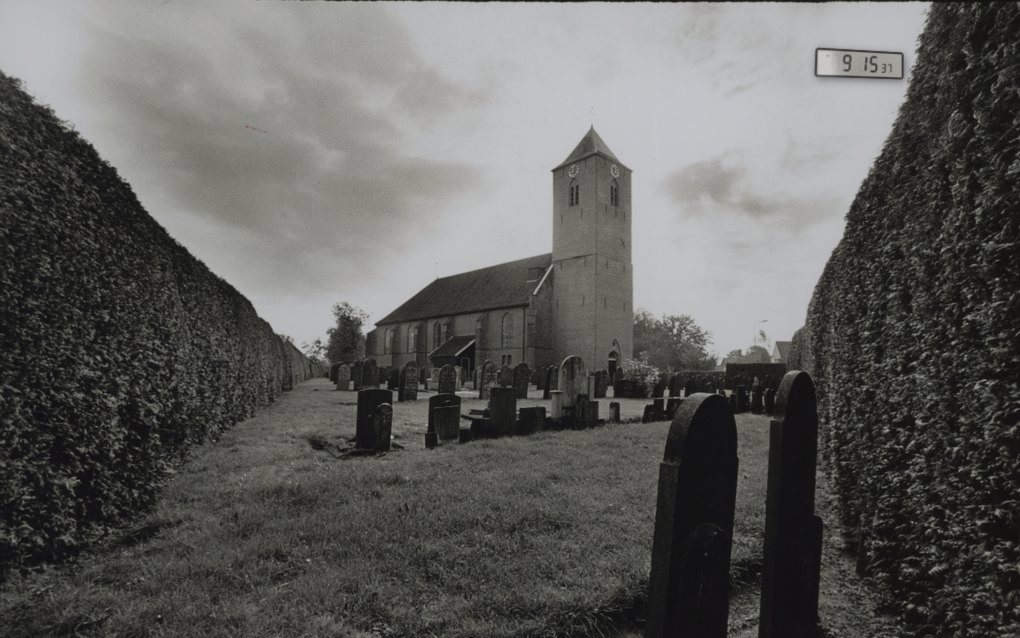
{"hour": 9, "minute": 15}
